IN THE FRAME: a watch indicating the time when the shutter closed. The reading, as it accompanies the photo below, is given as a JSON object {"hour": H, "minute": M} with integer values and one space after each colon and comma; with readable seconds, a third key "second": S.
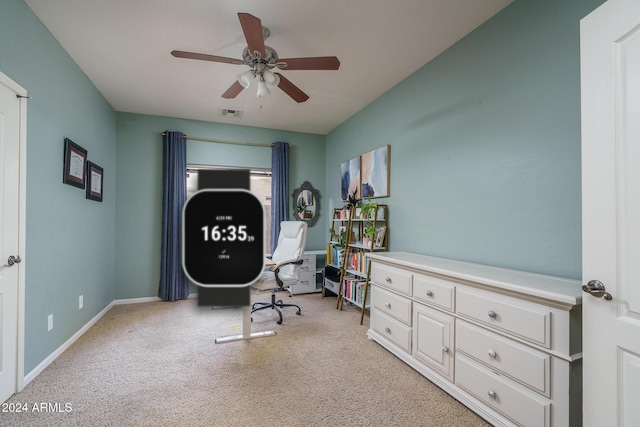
{"hour": 16, "minute": 35}
